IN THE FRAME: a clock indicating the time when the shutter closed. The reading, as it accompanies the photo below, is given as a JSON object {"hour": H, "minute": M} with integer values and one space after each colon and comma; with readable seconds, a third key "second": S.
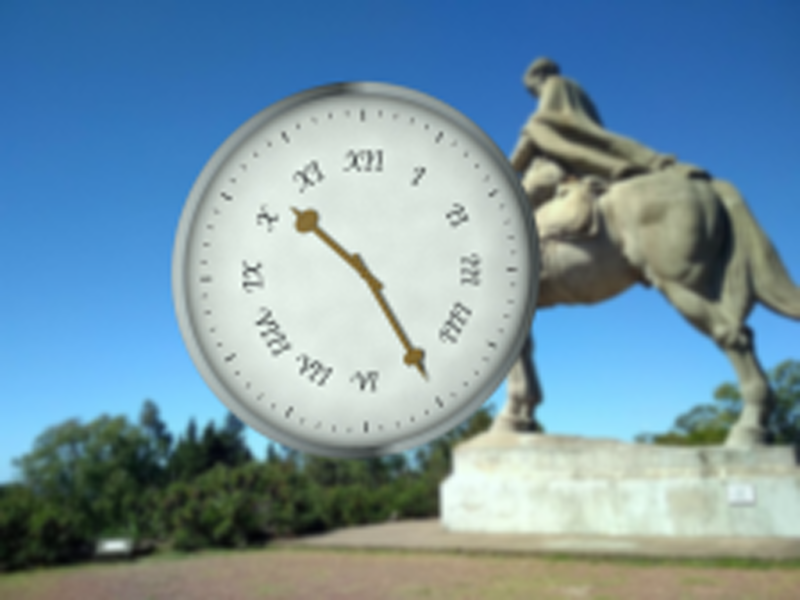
{"hour": 10, "minute": 25}
